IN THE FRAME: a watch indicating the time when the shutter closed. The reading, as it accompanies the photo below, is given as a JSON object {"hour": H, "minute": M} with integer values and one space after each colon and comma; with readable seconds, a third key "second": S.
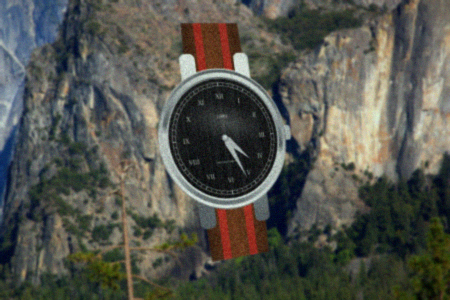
{"hour": 4, "minute": 26}
